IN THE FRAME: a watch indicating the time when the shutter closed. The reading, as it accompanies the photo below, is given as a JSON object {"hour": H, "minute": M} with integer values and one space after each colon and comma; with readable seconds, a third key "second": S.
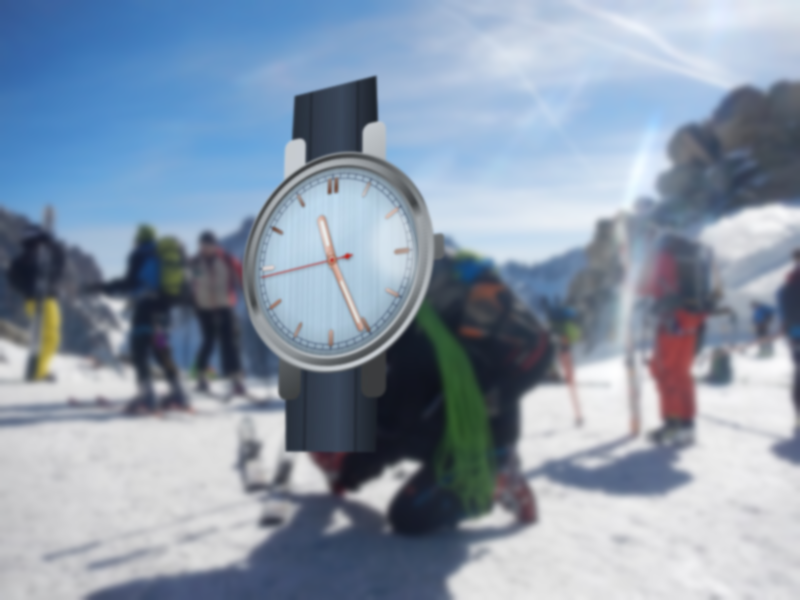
{"hour": 11, "minute": 25, "second": 44}
